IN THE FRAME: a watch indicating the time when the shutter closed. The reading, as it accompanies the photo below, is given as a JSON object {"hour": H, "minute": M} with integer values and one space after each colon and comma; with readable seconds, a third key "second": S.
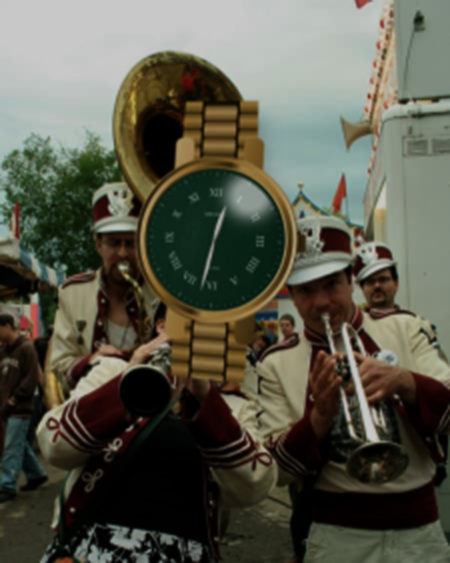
{"hour": 12, "minute": 32}
